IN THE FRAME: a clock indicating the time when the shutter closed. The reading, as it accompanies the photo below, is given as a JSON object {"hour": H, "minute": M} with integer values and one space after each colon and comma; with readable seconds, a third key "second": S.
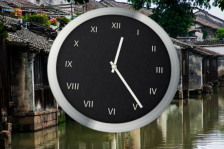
{"hour": 12, "minute": 24}
